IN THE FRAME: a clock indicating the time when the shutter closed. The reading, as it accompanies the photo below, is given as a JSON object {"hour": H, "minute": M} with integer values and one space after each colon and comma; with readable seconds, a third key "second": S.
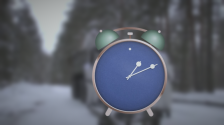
{"hour": 1, "minute": 11}
